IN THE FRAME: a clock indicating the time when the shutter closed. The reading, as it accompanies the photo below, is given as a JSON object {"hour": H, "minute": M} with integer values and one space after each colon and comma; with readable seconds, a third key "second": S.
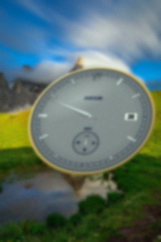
{"hour": 9, "minute": 49}
